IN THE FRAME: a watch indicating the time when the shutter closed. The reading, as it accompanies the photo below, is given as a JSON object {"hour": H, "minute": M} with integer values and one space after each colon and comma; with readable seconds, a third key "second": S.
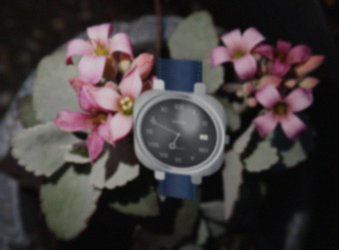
{"hour": 6, "minute": 49}
